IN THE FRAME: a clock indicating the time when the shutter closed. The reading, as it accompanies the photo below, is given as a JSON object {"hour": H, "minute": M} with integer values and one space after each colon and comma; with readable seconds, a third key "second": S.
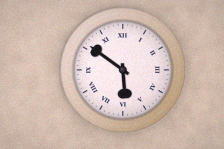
{"hour": 5, "minute": 51}
